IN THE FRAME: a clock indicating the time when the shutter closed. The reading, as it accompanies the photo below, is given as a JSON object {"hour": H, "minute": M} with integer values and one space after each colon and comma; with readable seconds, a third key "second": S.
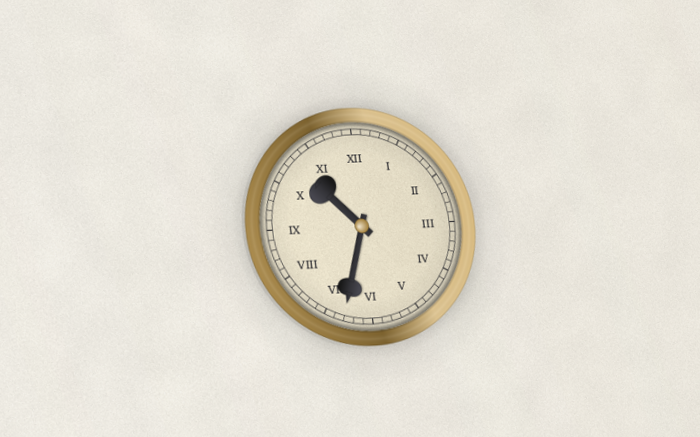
{"hour": 10, "minute": 33}
